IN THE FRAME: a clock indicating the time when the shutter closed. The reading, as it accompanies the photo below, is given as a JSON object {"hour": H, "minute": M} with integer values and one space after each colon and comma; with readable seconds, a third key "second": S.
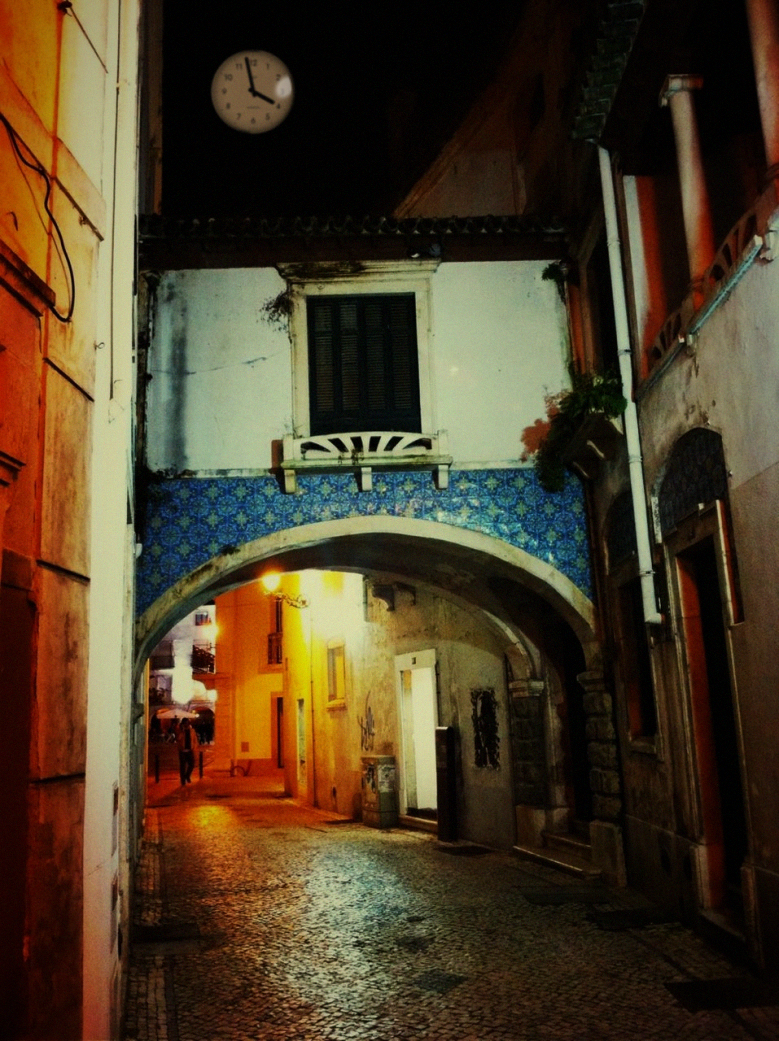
{"hour": 3, "minute": 58}
